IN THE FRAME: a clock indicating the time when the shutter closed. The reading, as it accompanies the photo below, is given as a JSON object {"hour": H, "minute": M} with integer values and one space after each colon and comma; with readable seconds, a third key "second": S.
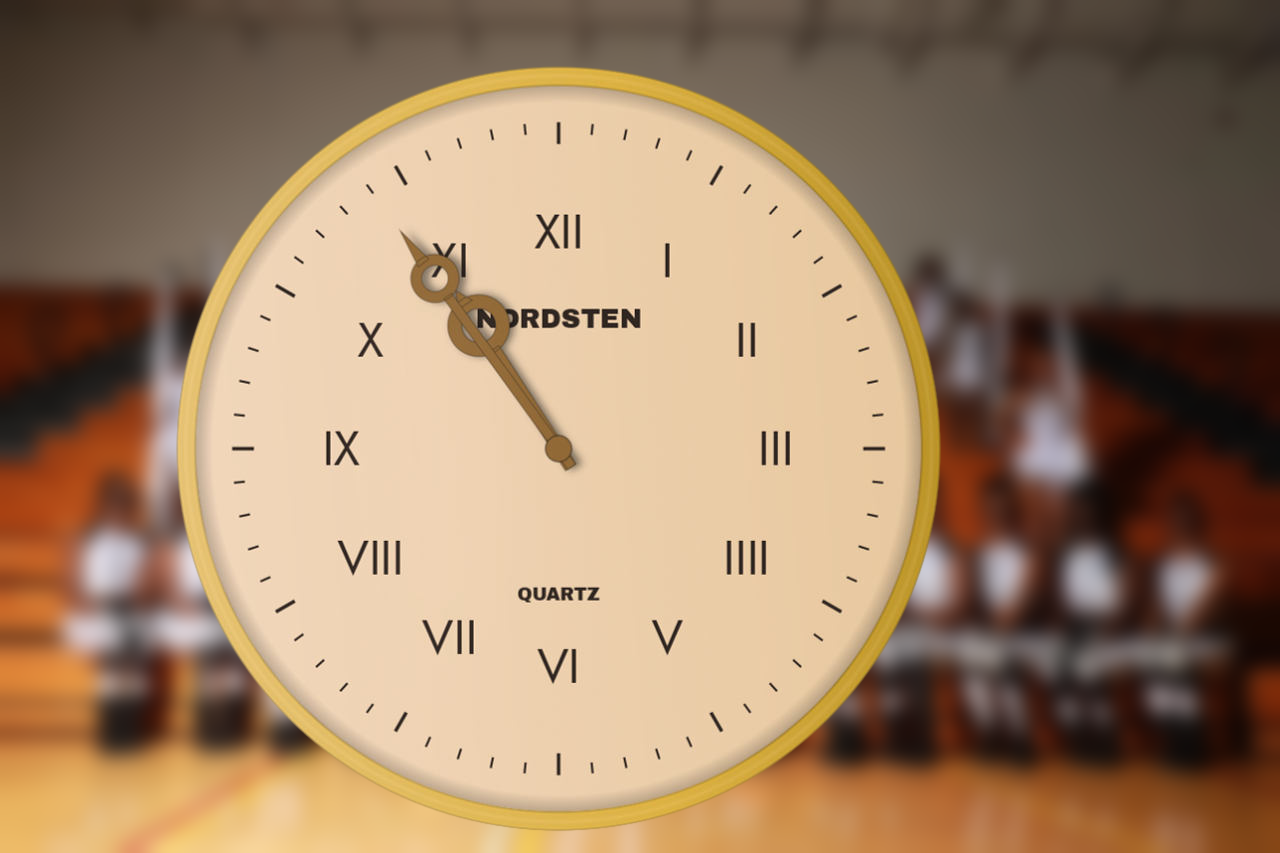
{"hour": 10, "minute": 54}
